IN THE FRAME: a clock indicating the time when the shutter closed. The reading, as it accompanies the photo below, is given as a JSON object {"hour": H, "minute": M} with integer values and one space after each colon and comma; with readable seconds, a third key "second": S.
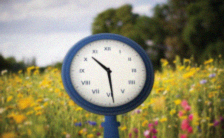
{"hour": 10, "minute": 29}
